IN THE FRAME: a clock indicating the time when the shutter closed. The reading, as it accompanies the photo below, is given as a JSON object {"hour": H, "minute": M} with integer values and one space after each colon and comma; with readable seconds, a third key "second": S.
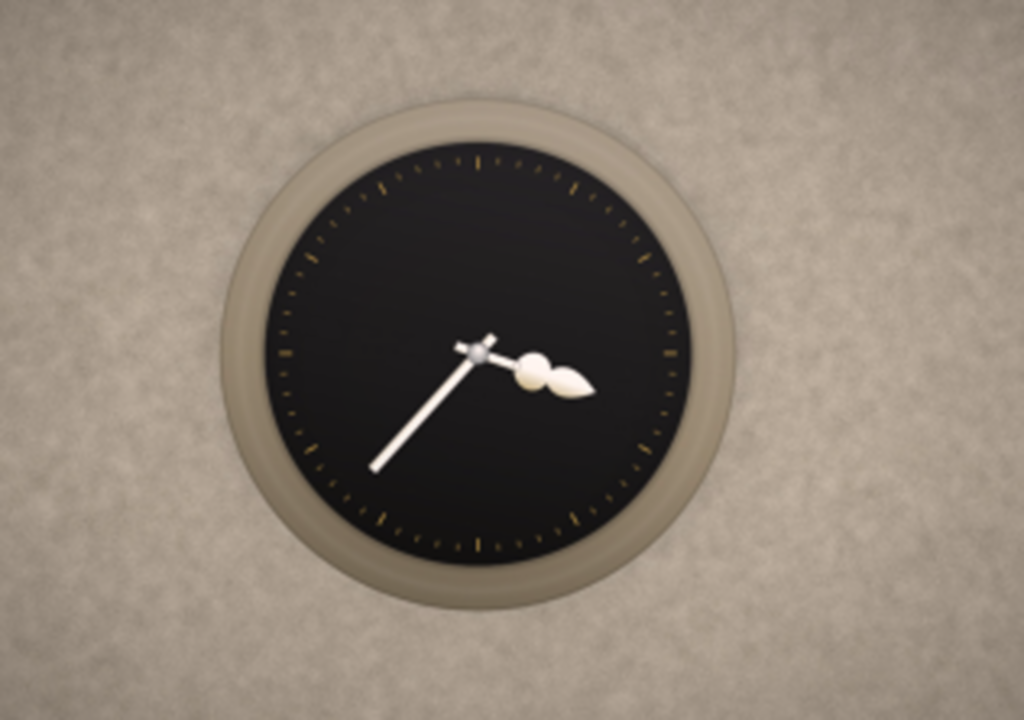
{"hour": 3, "minute": 37}
